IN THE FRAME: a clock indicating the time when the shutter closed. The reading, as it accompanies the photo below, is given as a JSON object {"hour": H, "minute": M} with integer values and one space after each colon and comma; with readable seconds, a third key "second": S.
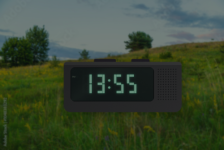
{"hour": 13, "minute": 55}
